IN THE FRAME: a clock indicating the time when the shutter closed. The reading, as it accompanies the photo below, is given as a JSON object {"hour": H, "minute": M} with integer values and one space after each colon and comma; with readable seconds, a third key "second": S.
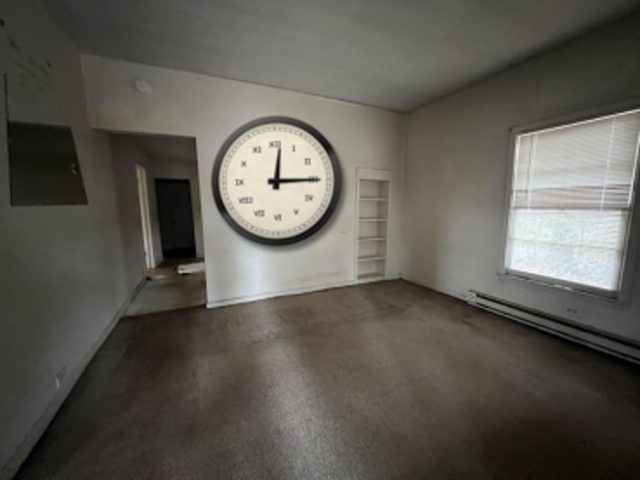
{"hour": 12, "minute": 15}
